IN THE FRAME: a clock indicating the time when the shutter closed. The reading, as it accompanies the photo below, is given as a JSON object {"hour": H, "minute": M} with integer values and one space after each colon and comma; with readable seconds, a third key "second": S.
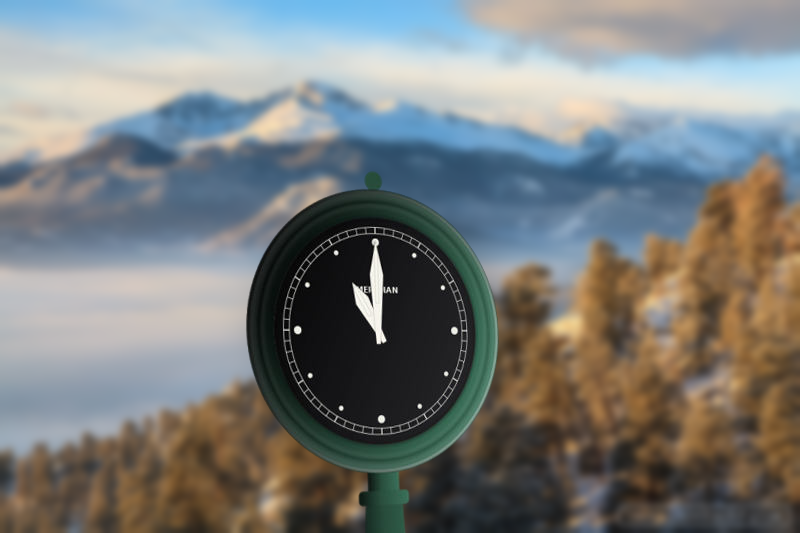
{"hour": 11, "minute": 0}
